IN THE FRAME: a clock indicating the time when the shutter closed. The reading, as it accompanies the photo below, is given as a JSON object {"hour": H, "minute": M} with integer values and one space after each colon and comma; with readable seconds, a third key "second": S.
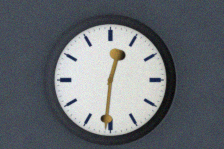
{"hour": 12, "minute": 31}
